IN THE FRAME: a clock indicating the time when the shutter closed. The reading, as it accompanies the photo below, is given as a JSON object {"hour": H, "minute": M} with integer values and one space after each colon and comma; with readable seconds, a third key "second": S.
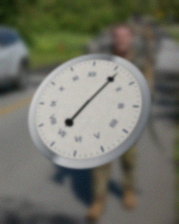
{"hour": 7, "minute": 6}
